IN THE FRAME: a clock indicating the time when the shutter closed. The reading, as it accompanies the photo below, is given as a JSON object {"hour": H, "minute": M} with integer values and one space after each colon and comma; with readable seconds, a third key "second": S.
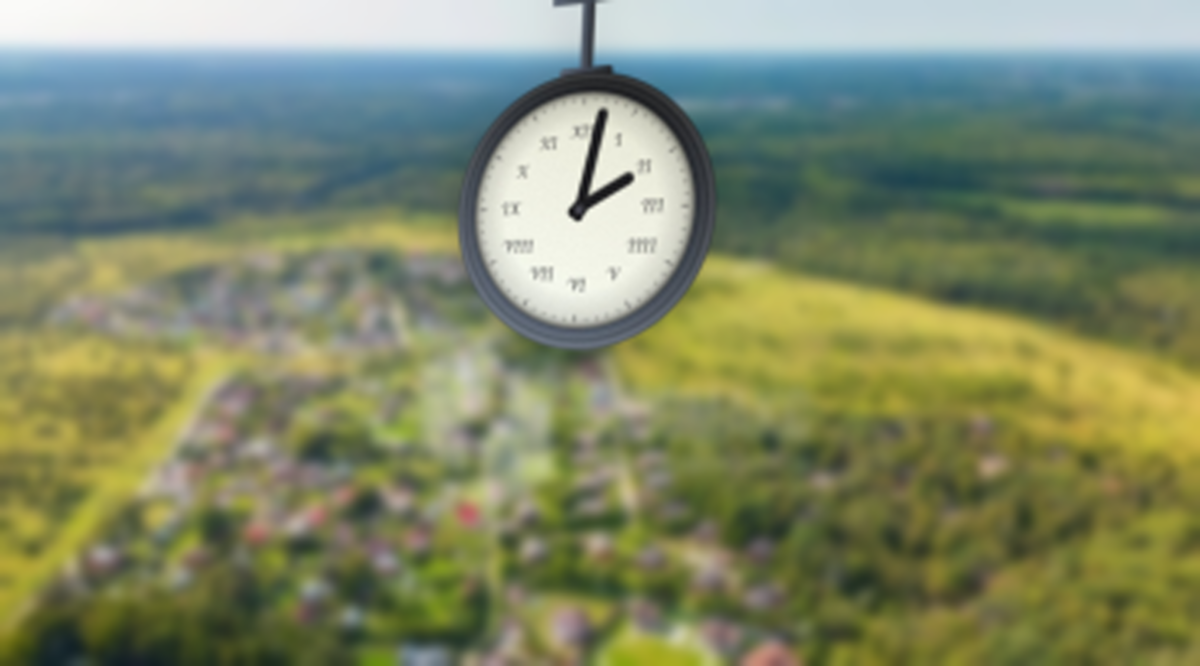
{"hour": 2, "minute": 2}
